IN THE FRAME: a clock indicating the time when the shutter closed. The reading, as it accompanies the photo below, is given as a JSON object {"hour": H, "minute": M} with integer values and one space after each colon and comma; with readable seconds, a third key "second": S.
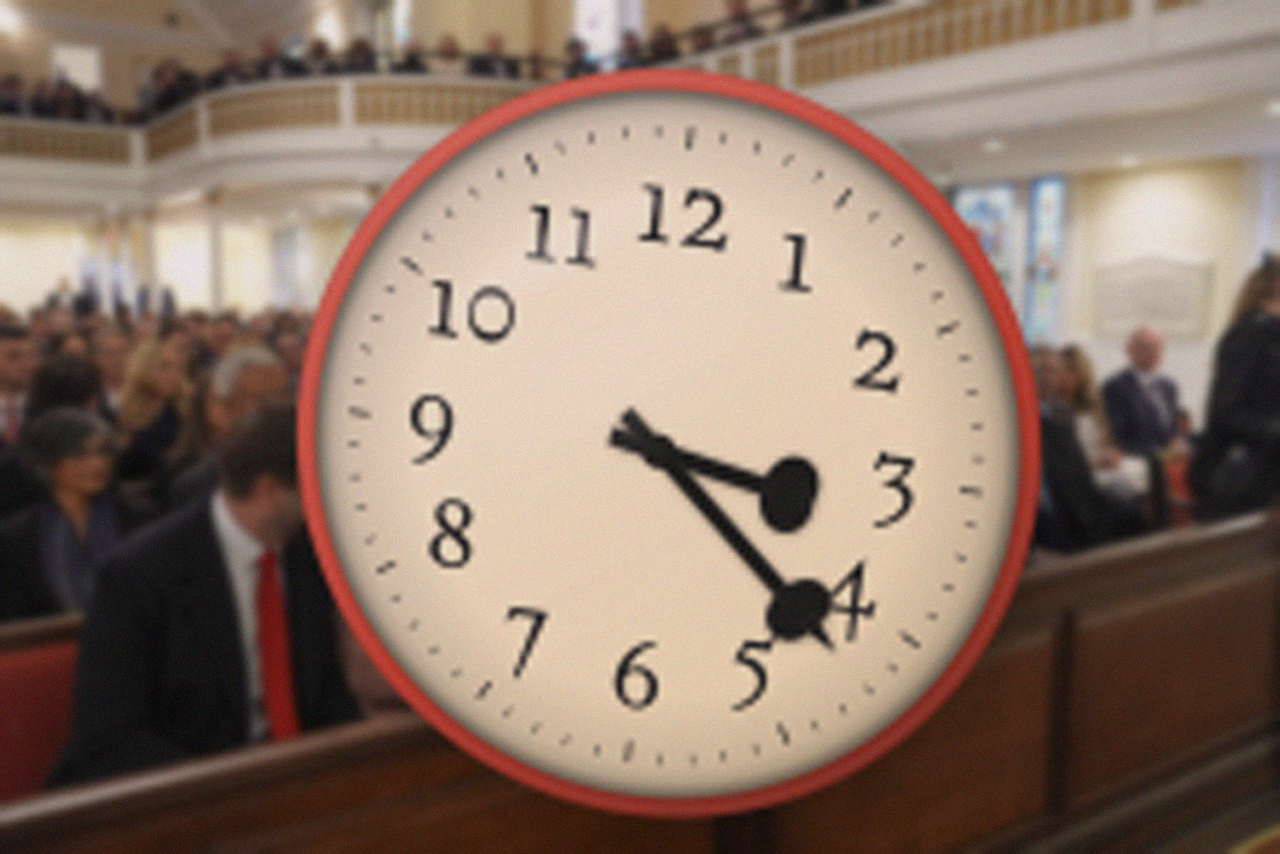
{"hour": 3, "minute": 22}
